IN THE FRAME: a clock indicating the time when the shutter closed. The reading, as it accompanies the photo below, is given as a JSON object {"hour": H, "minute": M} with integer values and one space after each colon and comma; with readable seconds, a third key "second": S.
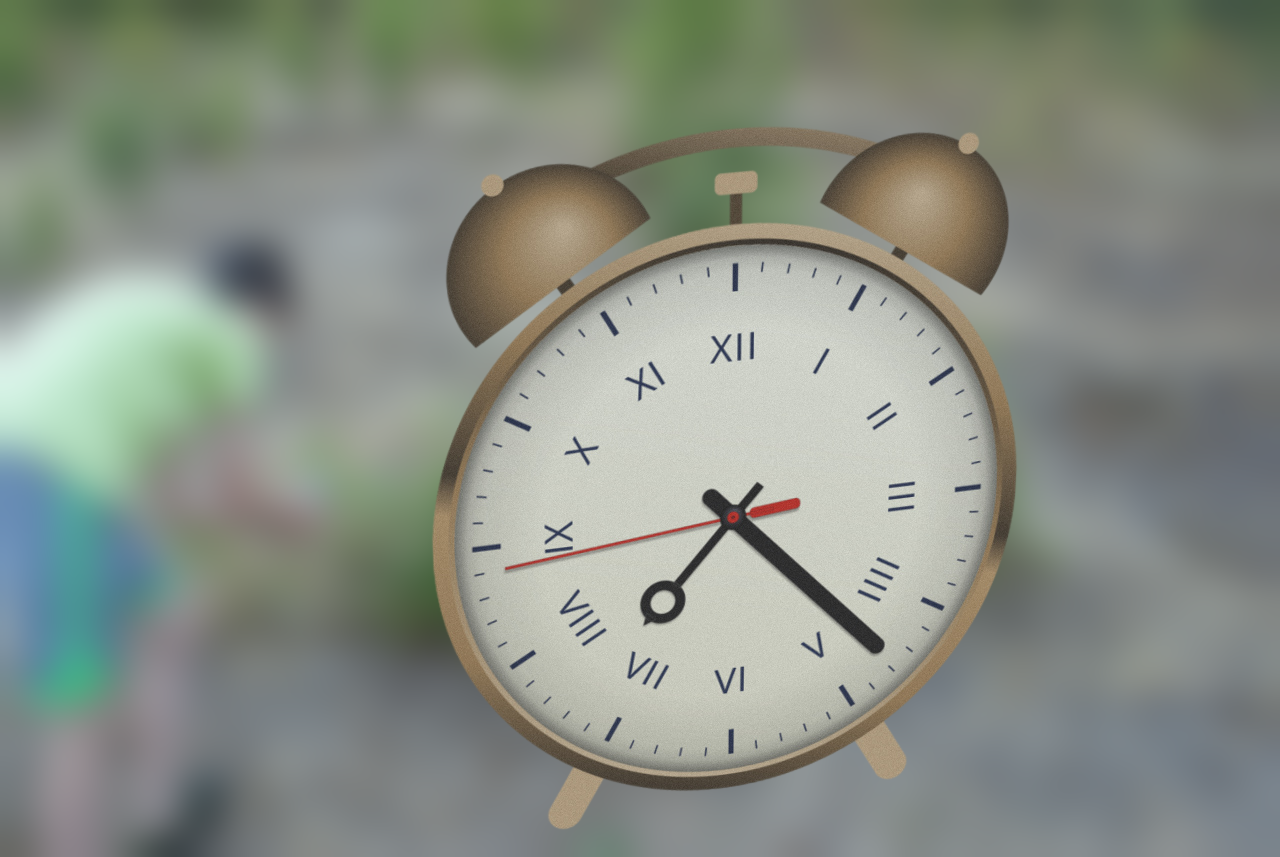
{"hour": 7, "minute": 22, "second": 44}
